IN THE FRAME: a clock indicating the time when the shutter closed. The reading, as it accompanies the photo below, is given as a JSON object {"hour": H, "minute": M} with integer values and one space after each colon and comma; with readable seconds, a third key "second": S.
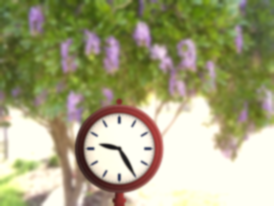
{"hour": 9, "minute": 25}
